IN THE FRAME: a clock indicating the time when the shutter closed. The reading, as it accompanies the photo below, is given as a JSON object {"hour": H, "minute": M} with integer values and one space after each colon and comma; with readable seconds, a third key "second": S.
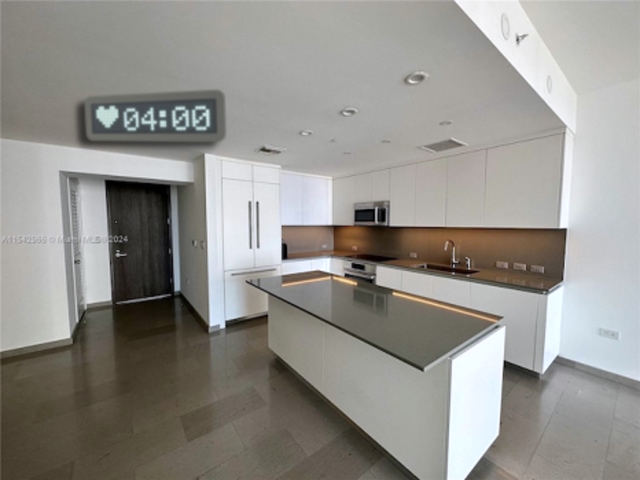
{"hour": 4, "minute": 0}
